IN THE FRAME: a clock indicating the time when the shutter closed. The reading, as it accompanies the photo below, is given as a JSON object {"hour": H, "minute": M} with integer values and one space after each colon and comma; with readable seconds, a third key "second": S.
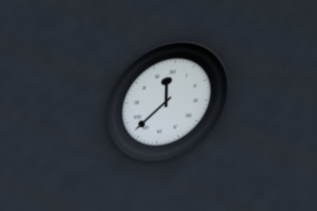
{"hour": 11, "minute": 37}
